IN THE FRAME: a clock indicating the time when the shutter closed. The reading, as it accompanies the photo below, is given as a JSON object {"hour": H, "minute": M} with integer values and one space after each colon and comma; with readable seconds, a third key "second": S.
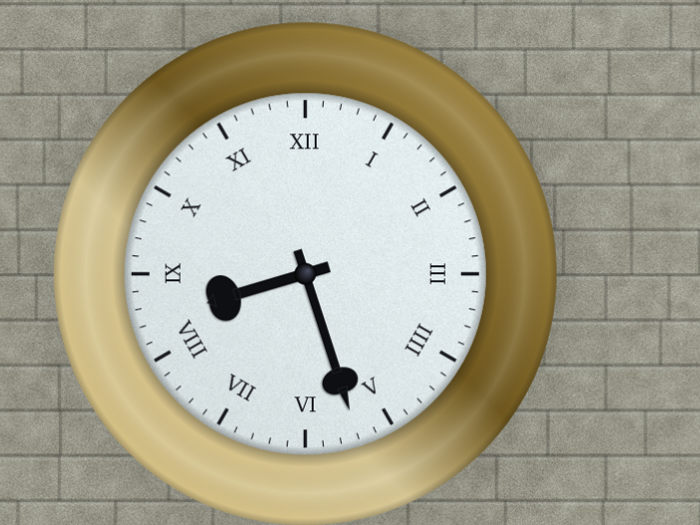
{"hour": 8, "minute": 27}
